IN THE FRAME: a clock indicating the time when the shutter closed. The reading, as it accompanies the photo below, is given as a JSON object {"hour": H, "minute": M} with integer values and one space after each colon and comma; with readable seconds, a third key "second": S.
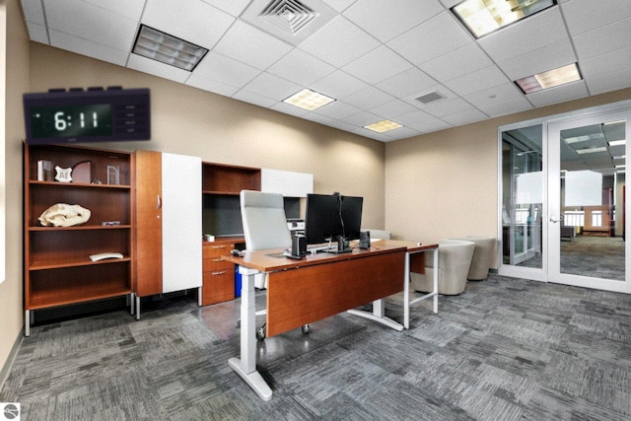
{"hour": 6, "minute": 11}
